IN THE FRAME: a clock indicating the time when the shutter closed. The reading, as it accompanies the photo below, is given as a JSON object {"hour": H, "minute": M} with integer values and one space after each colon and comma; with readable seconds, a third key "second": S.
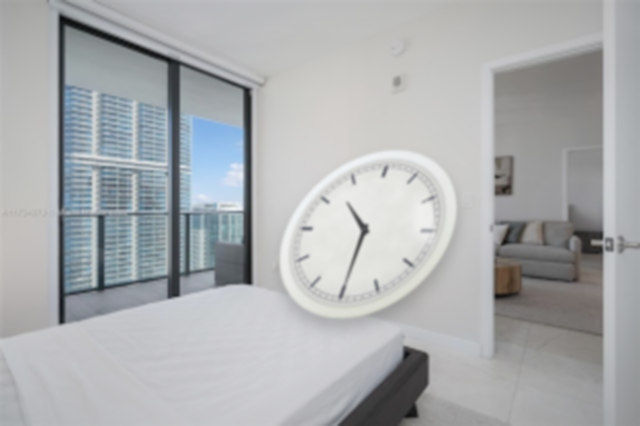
{"hour": 10, "minute": 30}
